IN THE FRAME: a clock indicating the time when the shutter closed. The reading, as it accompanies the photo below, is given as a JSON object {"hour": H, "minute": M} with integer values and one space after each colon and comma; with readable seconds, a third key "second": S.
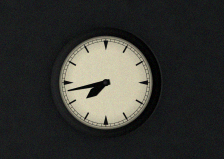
{"hour": 7, "minute": 43}
